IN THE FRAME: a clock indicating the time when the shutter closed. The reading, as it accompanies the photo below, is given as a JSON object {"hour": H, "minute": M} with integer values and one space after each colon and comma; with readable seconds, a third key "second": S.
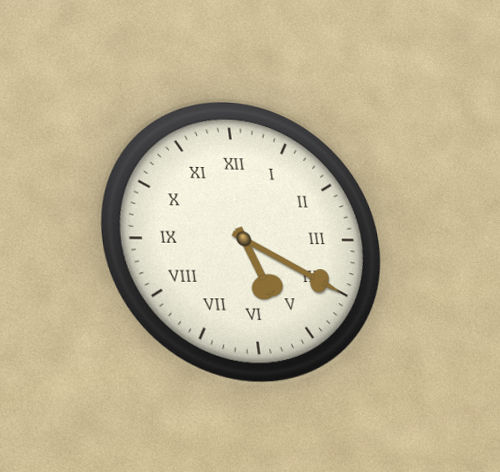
{"hour": 5, "minute": 20}
